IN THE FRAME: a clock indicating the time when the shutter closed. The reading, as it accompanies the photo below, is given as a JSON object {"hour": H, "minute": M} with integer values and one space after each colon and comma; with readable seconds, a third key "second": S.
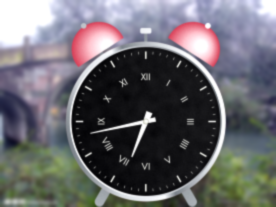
{"hour": 6, "minute": 43}
